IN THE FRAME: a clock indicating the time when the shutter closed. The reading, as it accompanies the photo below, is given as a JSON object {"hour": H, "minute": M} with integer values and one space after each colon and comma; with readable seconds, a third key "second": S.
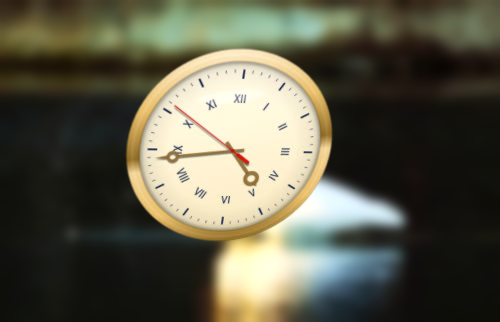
{"hour": 4, "minute": 43, "second": 51}
